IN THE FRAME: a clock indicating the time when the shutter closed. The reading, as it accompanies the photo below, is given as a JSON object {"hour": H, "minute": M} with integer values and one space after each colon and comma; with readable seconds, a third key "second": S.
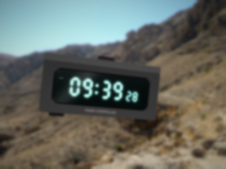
{"hour": 9, "minute": 39}
